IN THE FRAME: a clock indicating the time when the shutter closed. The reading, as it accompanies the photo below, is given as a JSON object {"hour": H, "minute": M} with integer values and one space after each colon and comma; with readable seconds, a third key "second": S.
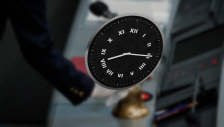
{"hour": 8, "minute": 15}
